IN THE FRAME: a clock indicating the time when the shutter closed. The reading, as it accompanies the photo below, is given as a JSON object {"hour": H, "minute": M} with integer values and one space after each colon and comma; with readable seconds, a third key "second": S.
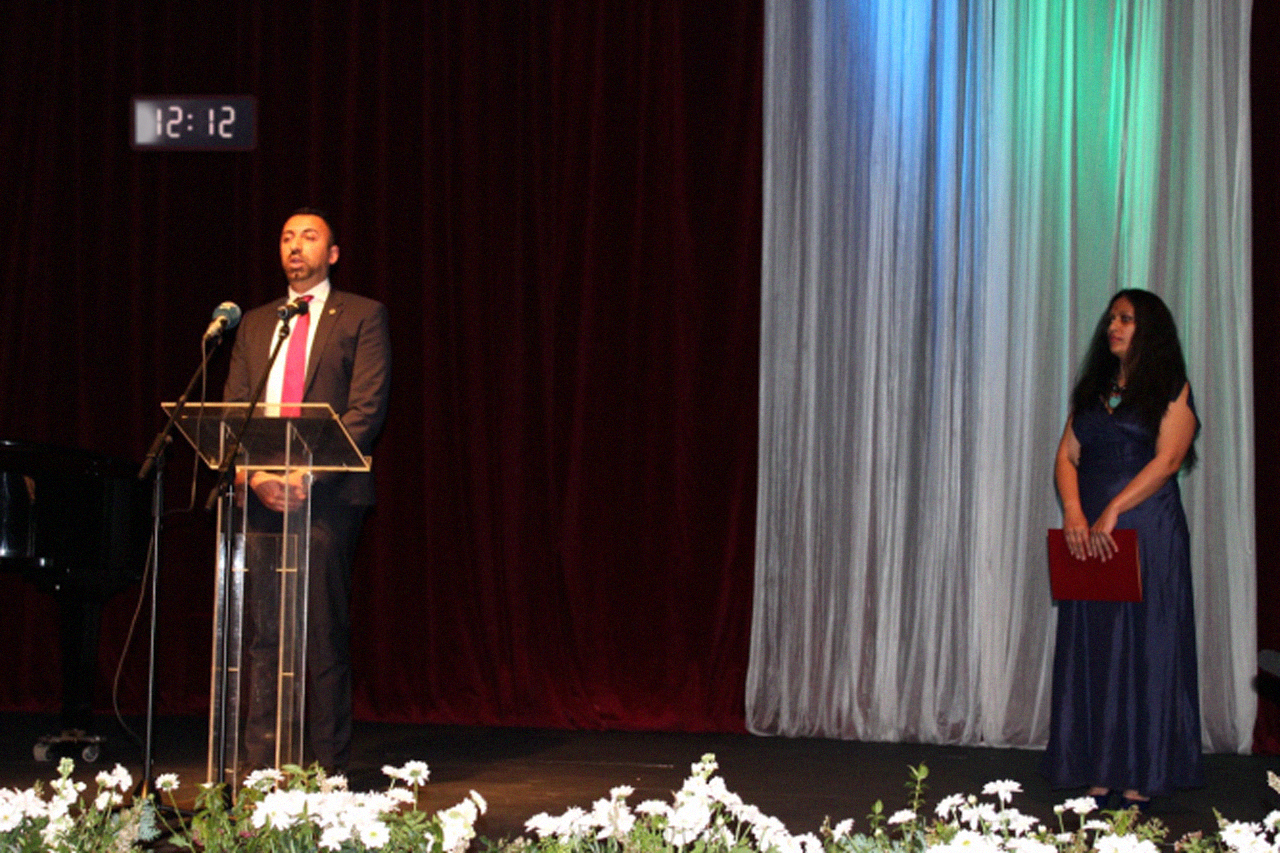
{"hour": 12, "minute": 12}
